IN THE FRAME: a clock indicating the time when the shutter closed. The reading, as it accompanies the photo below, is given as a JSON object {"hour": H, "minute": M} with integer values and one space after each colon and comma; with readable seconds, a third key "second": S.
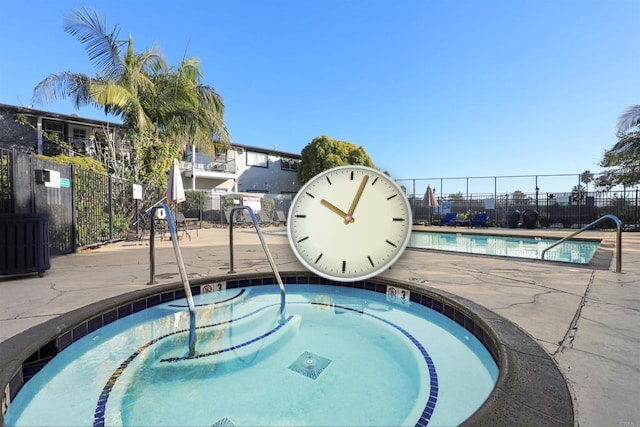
{"hour": 10, "minute": 3}
